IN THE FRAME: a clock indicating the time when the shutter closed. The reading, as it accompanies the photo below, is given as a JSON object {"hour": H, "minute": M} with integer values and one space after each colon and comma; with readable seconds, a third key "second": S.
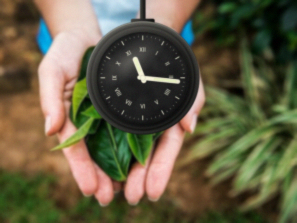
{"hour": 11, "minute": 16}
